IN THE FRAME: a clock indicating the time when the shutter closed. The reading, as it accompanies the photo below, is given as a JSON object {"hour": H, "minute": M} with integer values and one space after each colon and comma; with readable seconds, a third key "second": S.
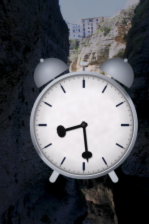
{"hour": 8, "minute": 29}
